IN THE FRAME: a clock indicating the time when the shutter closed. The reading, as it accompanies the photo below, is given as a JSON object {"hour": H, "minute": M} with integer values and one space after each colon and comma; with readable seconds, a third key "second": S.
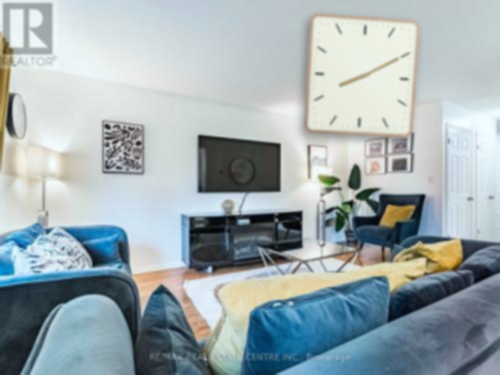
{"hour": 8, "minute": 10}
